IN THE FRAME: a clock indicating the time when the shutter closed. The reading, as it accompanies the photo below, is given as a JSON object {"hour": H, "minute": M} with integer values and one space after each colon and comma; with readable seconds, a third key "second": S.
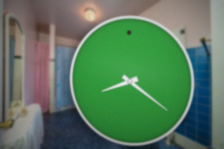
{"hour": 8, "minute": 21}
